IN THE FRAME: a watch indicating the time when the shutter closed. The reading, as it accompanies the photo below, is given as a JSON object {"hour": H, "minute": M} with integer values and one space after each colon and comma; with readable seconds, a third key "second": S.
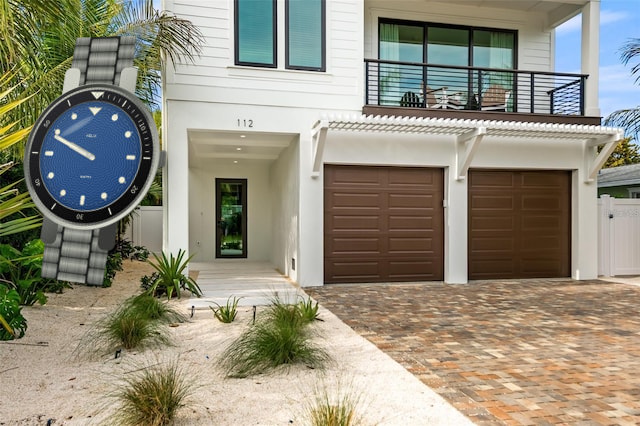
{"hour": 9, "minute": 49}
